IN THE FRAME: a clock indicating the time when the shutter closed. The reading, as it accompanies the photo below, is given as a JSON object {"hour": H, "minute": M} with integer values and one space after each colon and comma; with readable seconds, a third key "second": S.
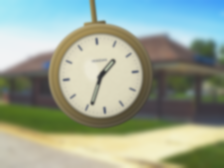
{"hour": 1, "minute": 34}
